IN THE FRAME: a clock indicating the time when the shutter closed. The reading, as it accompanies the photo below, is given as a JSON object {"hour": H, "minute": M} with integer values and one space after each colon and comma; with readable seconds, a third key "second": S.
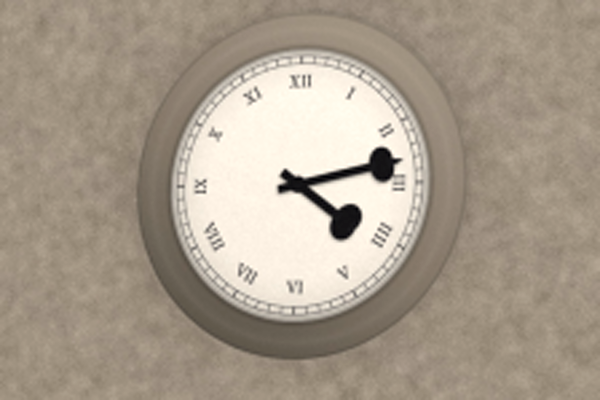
{"hour": 4, "minute": 13}
